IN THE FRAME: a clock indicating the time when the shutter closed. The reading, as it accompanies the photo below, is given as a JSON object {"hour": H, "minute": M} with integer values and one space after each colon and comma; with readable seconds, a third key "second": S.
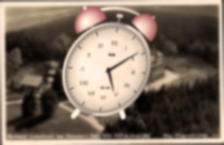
{"hour": 5, "minute": 9}
